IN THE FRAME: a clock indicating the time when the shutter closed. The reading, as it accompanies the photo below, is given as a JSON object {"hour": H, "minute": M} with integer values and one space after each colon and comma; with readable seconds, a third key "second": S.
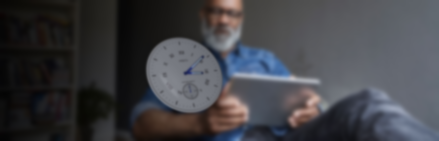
{"hour": 3, "minute": 9}
